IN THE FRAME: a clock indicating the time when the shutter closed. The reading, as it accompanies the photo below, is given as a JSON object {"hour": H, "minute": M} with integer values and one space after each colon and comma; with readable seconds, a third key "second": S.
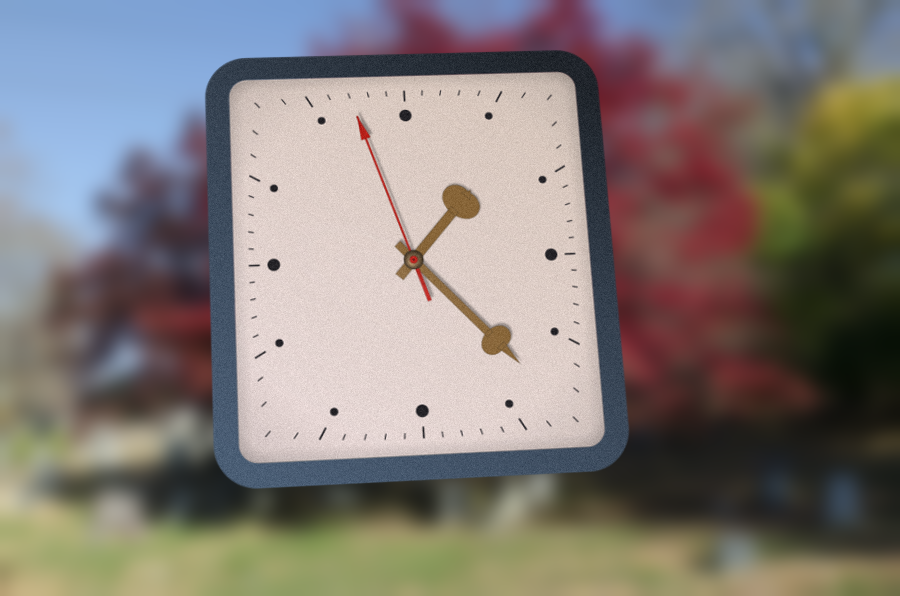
{"hour": 1, "minute": 22, "second": 57}
